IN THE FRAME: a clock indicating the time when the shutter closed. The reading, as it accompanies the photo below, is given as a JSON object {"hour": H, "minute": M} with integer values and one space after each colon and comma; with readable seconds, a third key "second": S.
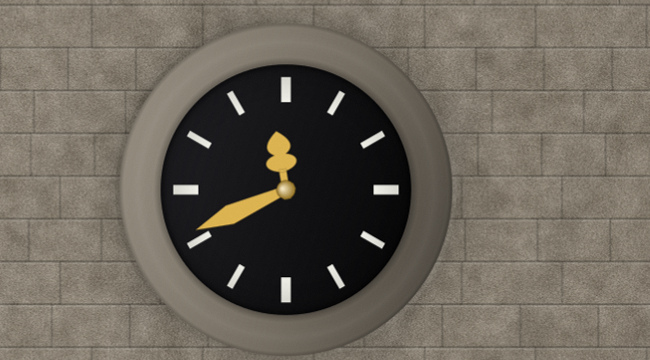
{"hour": 11, "minute": 41}
